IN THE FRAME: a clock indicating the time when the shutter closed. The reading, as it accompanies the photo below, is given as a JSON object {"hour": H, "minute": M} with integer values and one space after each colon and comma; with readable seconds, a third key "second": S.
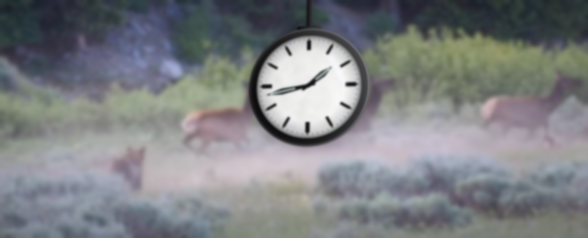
{"hour": 1, "minute": 43}
